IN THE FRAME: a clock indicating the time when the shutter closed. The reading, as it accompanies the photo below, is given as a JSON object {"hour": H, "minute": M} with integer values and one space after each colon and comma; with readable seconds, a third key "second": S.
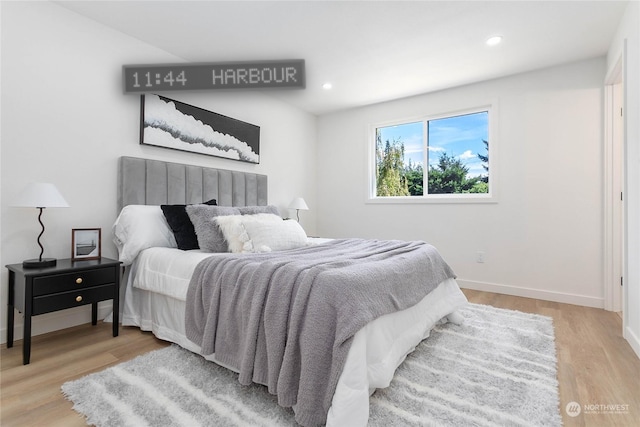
{"hour": 11, "minute": 44}
